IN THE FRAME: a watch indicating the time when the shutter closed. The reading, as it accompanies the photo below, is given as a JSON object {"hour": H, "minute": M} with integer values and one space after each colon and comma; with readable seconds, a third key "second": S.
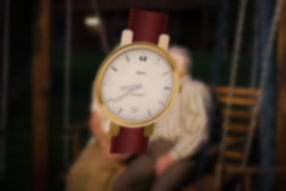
{"hour": 8, "minute": 39}
